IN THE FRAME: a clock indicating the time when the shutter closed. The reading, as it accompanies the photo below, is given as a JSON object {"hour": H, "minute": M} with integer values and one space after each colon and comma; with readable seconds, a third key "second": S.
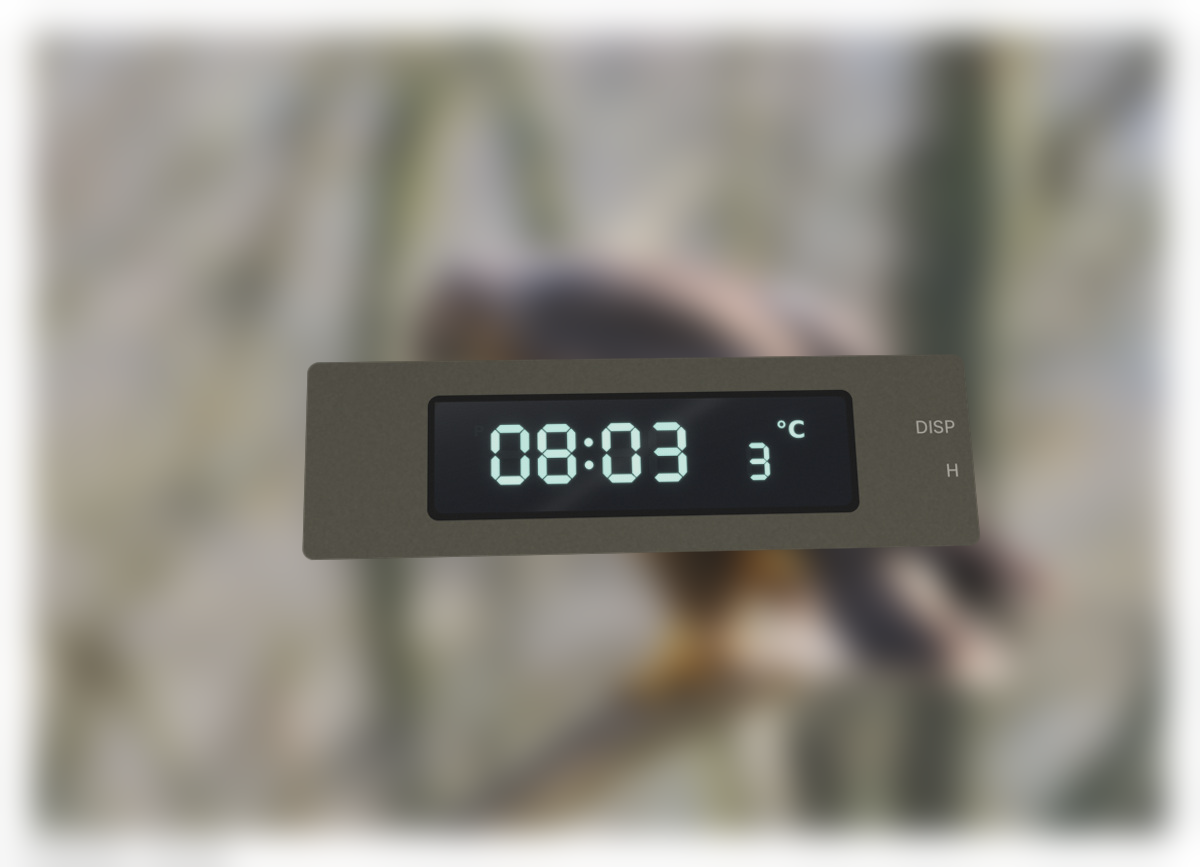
{"hour": 8, "minute": 3}
